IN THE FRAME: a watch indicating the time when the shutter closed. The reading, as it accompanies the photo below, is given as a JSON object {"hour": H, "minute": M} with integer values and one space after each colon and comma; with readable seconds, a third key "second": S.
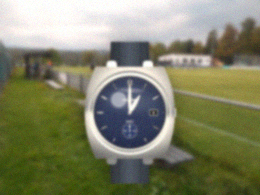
{"hour": 1, "minute": 0}
